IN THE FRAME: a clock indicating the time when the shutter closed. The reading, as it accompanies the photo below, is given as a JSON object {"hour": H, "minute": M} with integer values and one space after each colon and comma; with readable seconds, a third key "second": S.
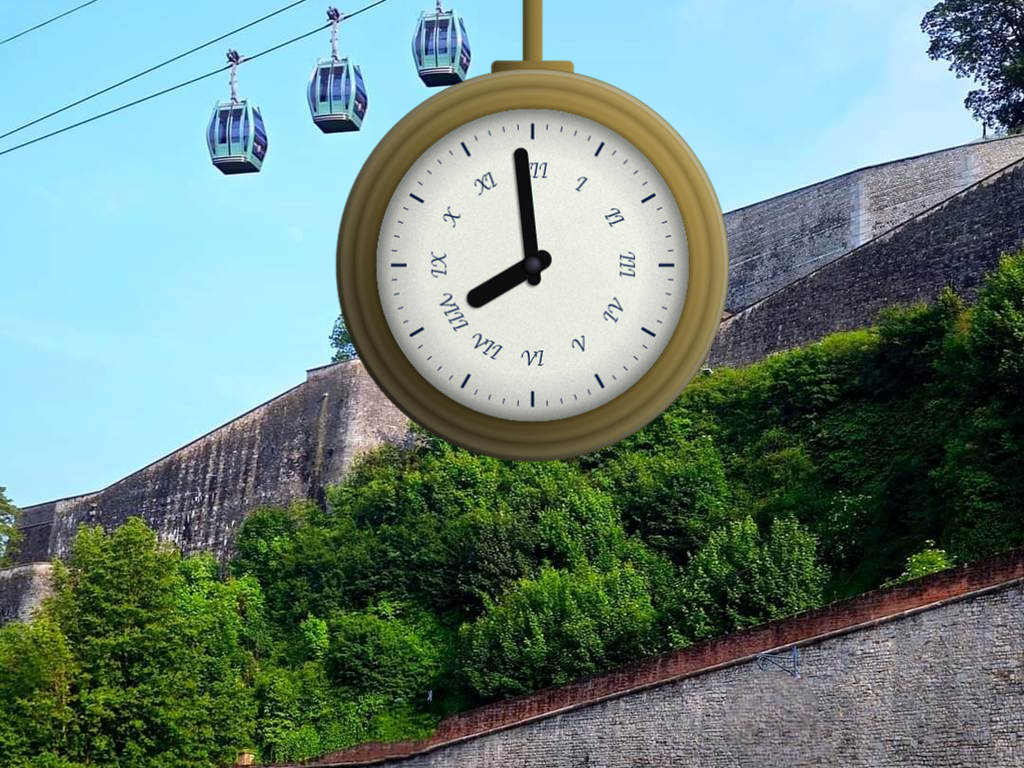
{"hour": 7, "minute": 59}
